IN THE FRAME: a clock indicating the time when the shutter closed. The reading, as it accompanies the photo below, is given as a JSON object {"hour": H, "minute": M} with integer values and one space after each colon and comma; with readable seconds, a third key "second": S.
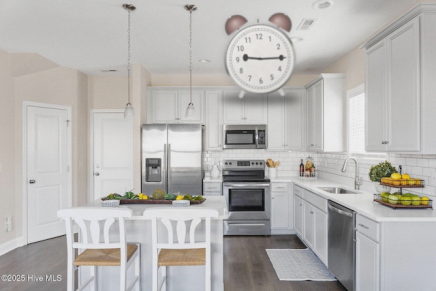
{"hour": 9, "minute": 15}
